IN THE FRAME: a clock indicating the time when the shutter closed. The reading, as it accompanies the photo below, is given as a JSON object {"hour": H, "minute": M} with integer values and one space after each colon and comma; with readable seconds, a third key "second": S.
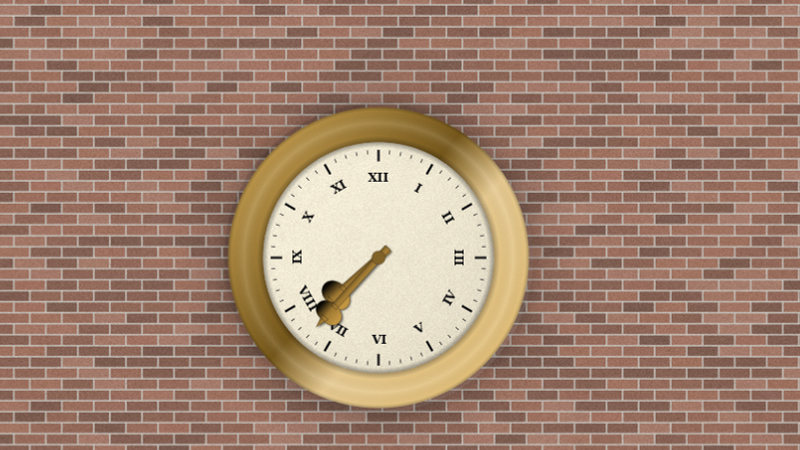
{"hour": 7, "minute": 37}
